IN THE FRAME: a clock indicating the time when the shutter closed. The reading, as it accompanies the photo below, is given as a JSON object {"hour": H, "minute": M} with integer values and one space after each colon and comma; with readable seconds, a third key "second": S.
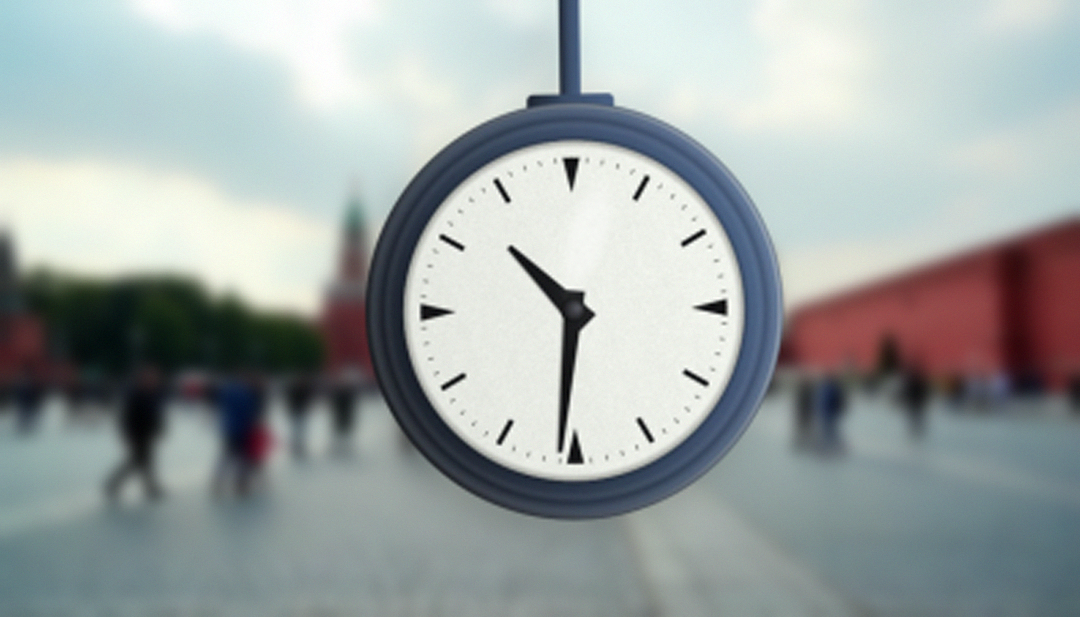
{"hour": 10, "minute": 31}
